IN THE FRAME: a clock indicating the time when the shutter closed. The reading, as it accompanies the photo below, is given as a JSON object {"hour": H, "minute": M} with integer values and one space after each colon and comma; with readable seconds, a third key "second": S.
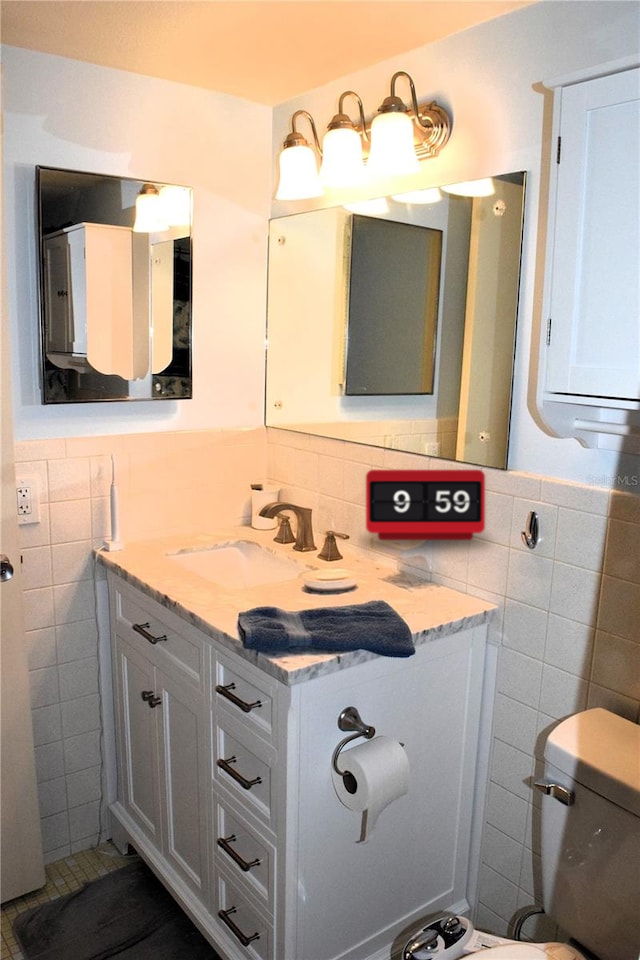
{"hour": 9, "minute": 59}
